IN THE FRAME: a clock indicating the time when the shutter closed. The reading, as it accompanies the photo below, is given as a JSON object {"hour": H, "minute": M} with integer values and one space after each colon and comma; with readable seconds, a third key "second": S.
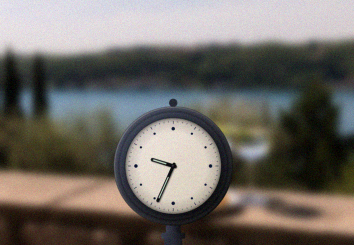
{"hour": 9, "minute": 34}
